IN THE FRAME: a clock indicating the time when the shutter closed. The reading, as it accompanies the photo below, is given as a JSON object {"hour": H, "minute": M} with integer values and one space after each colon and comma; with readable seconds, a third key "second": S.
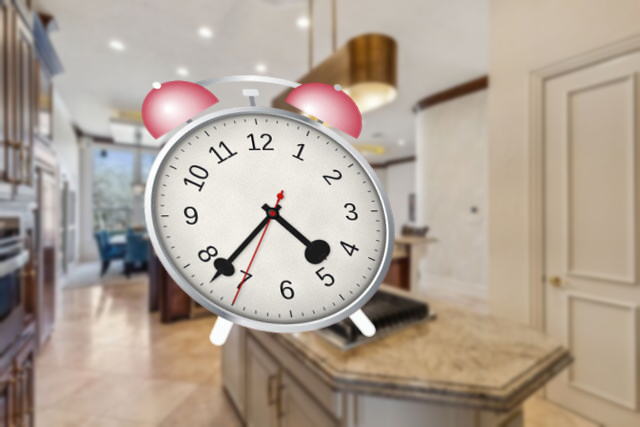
{"hour": 4, "minute": 37, "second": 35}
